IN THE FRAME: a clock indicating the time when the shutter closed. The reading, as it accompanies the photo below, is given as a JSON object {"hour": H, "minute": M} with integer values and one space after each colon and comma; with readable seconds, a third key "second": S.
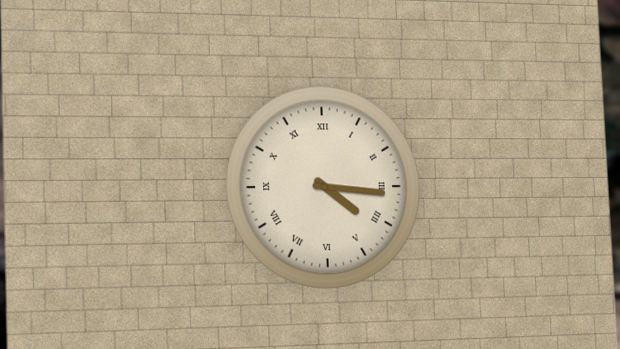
{"hour": 4, "minute": 16}
